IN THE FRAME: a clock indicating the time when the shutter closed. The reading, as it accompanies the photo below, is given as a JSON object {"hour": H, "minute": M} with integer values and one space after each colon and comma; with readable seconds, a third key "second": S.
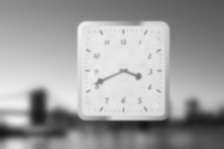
{"hour": 3, "minute": 41}
